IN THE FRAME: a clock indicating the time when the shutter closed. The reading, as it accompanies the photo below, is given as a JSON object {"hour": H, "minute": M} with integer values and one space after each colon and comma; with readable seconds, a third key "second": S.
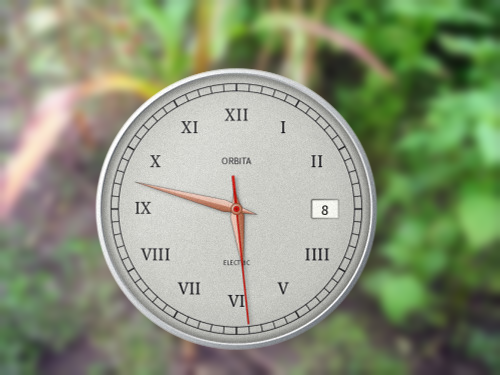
{"hour": 5, "minute": 47, "second": 29}
